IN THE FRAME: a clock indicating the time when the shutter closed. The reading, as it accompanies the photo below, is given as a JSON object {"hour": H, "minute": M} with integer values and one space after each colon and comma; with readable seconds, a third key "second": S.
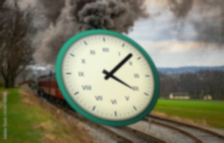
{"hour": 4, "minute": 8}
